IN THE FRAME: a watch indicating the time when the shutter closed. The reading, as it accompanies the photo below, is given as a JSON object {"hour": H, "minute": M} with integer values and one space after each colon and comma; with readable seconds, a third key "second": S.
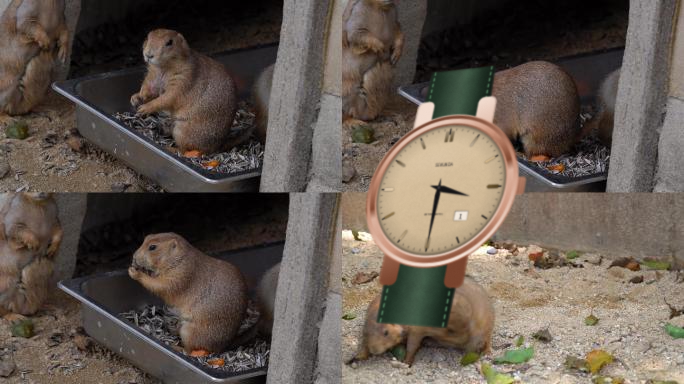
{"hour": 3, "minute": 30}
